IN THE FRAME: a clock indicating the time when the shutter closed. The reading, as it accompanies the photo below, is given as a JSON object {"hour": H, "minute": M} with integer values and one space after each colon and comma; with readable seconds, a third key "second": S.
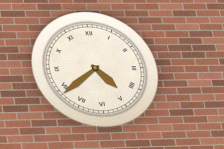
{"hour": 4, "minute": 39}
